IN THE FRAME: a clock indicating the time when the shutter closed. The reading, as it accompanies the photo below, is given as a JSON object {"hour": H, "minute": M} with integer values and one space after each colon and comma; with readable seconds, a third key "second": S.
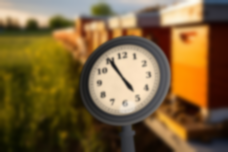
{"hour": 4, "minute": 55}
